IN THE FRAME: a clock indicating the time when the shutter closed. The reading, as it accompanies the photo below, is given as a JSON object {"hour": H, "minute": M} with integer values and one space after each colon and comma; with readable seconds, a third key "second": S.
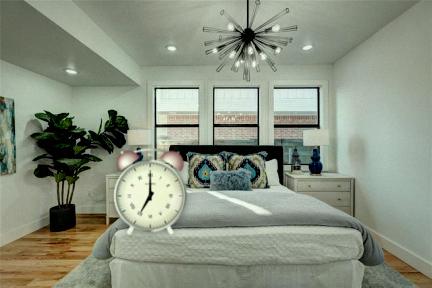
{"hour": 7, "minute": 0}
